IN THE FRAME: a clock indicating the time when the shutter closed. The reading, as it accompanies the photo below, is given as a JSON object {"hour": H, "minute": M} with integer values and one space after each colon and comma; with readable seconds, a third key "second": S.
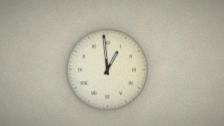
{"hour": 12, "minute": 59}
